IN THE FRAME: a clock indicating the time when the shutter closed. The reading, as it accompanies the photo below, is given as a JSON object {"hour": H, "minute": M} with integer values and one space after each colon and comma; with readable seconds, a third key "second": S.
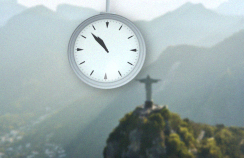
{"hour": 10, "minute": 53}
